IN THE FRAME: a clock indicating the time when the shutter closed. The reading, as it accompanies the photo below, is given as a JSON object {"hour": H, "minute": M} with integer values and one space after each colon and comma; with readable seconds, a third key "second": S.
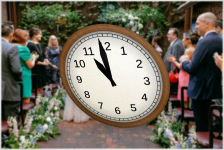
{"hour": 10, "minute": 59}
